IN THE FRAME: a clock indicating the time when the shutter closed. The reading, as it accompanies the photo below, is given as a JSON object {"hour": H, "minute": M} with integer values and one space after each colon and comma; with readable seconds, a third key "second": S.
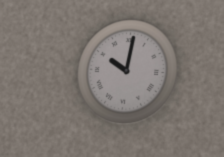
{"hour": 10, "minute": 1}
